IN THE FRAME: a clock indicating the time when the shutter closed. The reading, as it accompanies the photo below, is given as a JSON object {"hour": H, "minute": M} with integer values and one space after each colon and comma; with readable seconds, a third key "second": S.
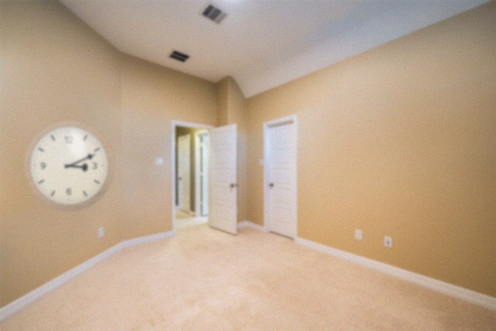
{"hour": 3, "minute": 11}
